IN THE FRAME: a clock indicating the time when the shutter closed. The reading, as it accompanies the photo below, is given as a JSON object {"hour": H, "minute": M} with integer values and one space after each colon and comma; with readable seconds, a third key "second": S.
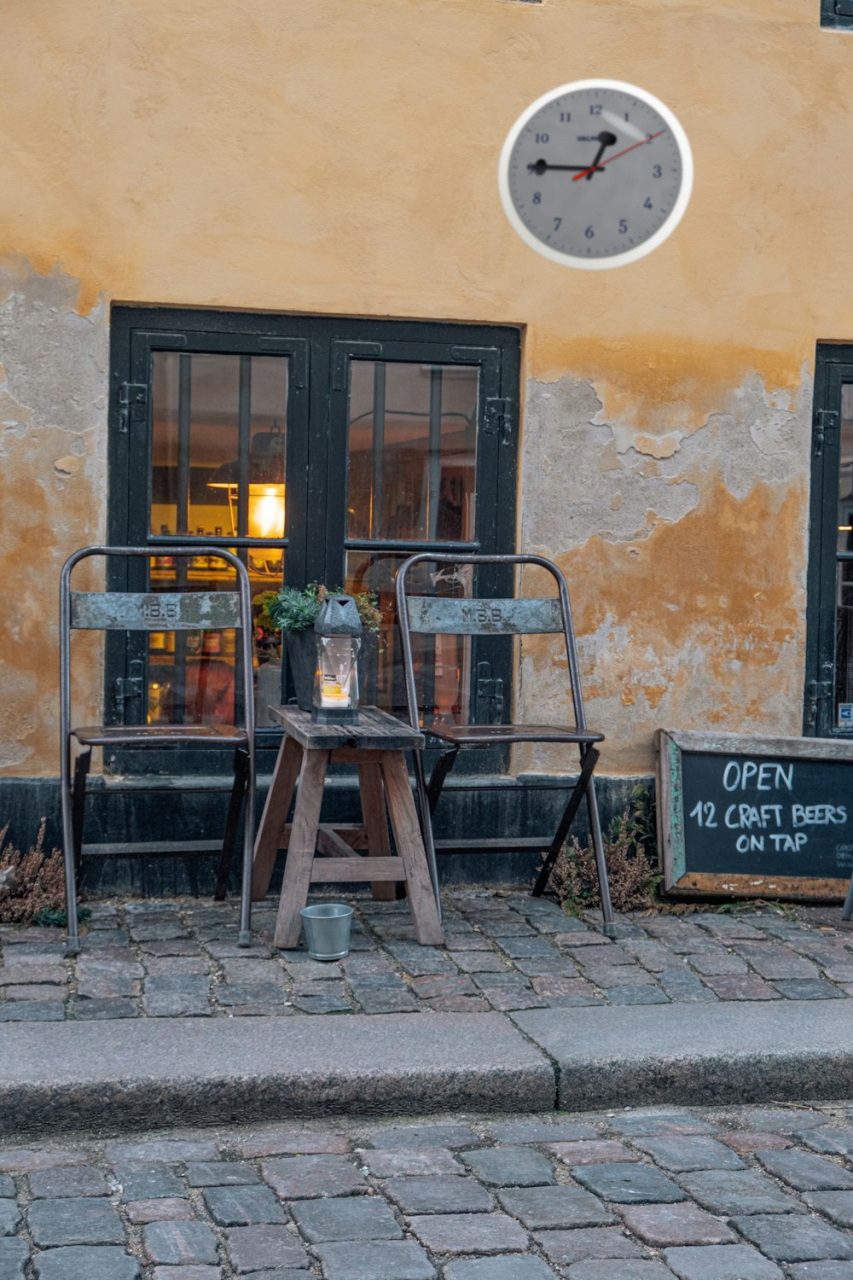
{"hour": 12, "minute": 45, "second": 10}
